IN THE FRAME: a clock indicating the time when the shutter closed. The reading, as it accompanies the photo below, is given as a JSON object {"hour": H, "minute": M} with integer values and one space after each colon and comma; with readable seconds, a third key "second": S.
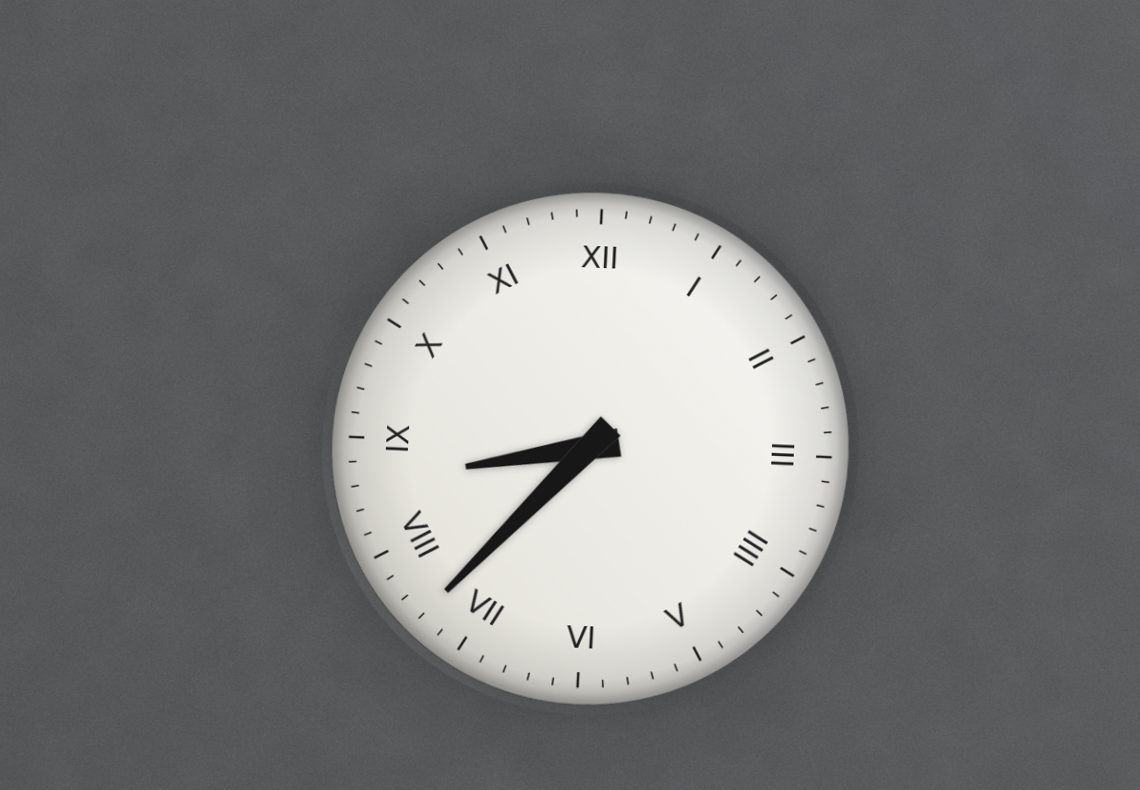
{"hour": 8, "minute": 37}
